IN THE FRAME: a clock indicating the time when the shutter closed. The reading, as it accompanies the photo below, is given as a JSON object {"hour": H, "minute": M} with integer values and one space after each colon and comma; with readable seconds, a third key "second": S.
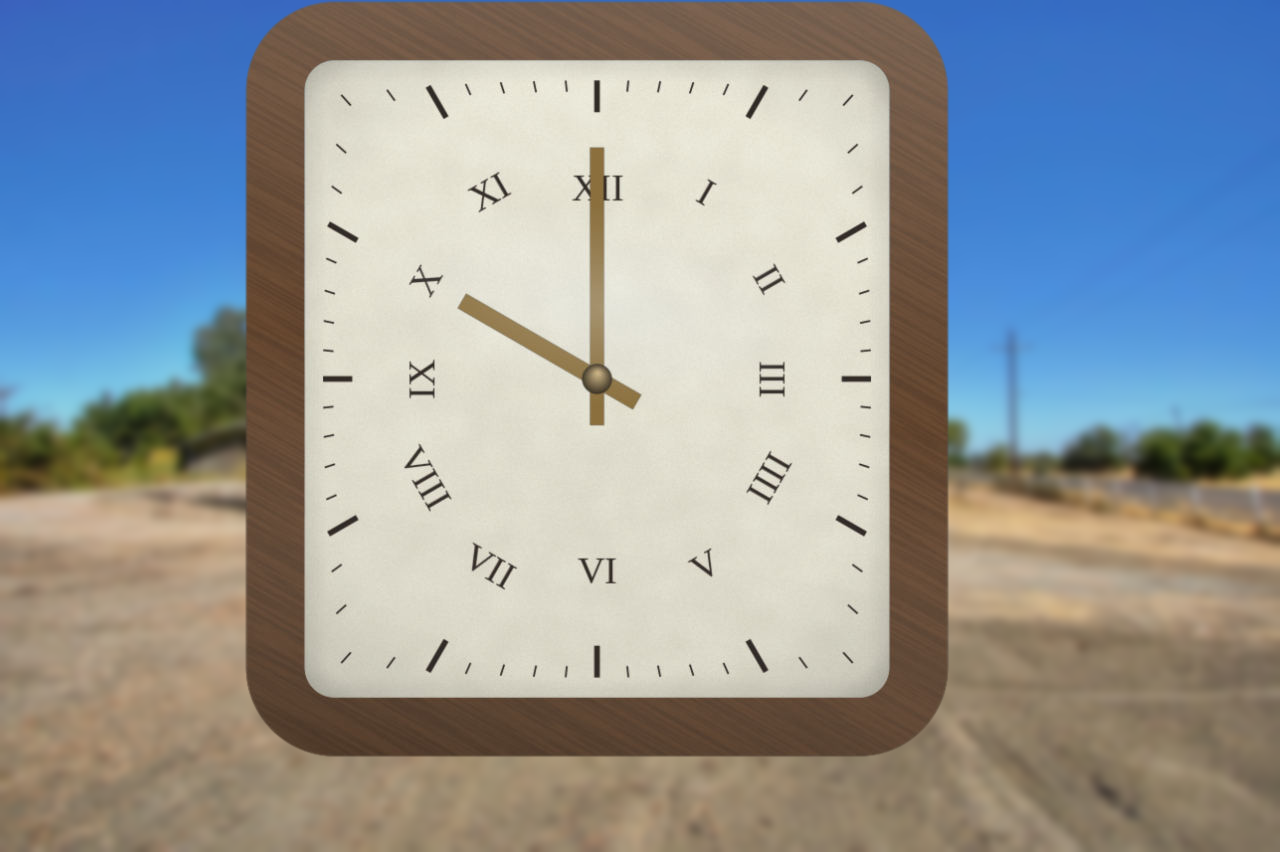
{"hour": 10, "minute": 0}
